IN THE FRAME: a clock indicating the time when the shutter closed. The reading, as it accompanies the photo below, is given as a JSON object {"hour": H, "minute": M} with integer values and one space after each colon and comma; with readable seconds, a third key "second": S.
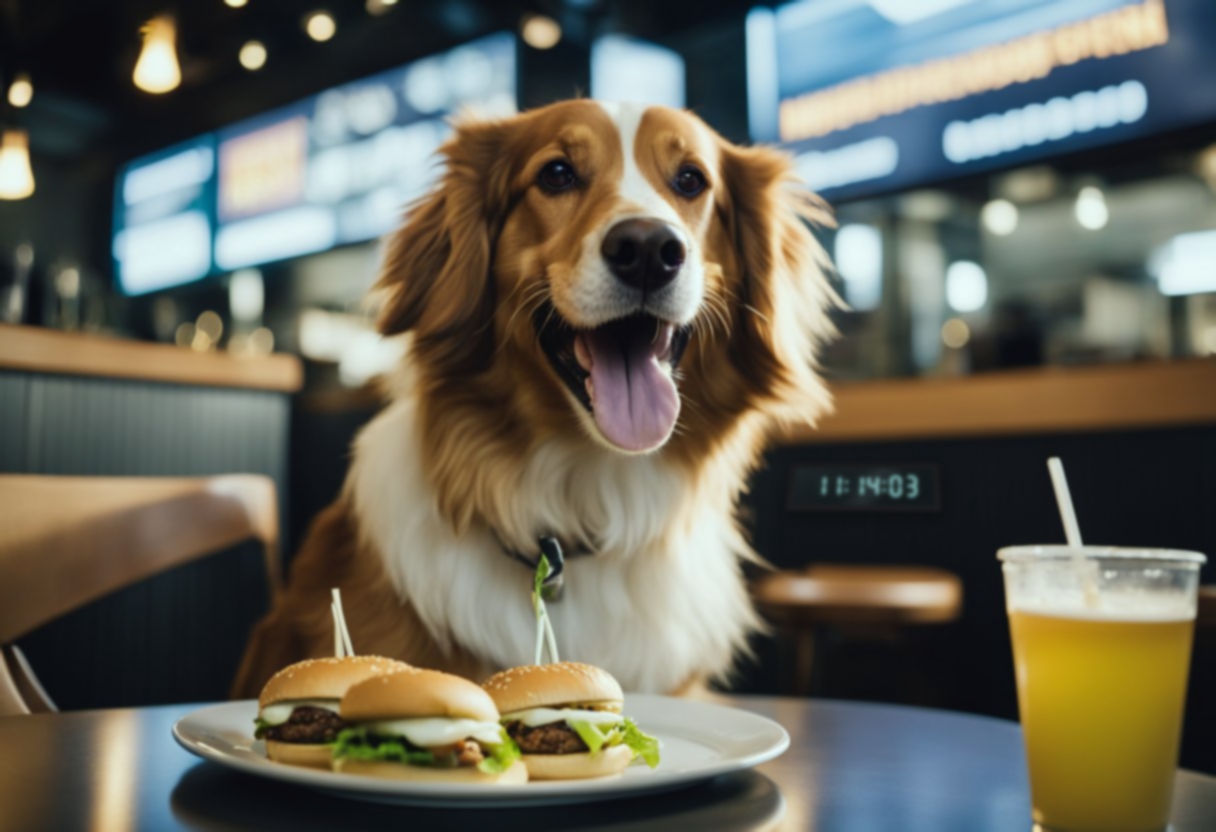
{"hour": 11, "minute": 14, "second": 3}
